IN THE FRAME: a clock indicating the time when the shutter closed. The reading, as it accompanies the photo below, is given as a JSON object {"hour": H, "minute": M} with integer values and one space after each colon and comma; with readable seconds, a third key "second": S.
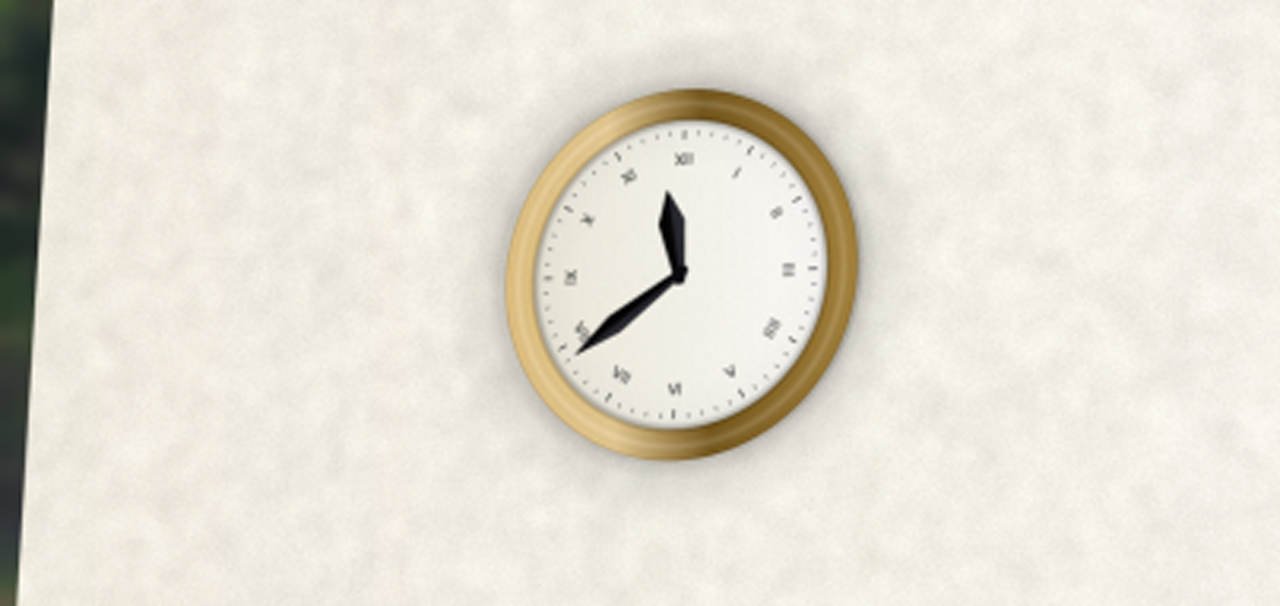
{"hour": 11, "minute": 39}
